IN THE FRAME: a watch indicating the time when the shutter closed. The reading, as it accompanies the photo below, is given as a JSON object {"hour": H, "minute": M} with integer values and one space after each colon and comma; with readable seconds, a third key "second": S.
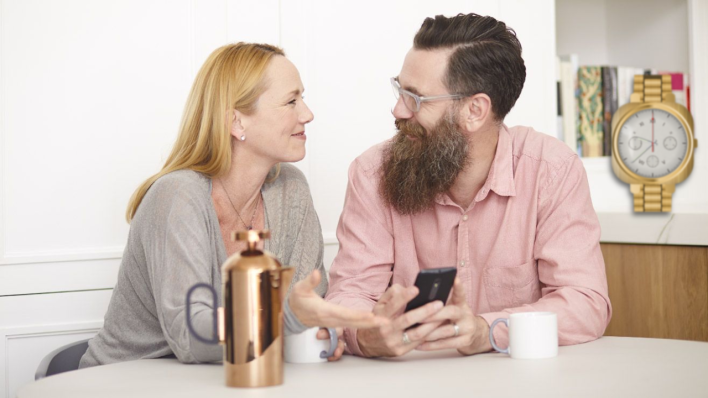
{"hour": 9, "minute": 38}
